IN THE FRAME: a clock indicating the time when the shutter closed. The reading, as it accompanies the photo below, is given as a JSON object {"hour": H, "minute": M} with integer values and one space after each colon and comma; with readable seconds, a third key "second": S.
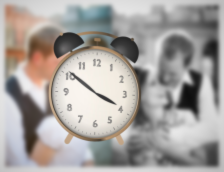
{"hour": 3, "minute": 51}
